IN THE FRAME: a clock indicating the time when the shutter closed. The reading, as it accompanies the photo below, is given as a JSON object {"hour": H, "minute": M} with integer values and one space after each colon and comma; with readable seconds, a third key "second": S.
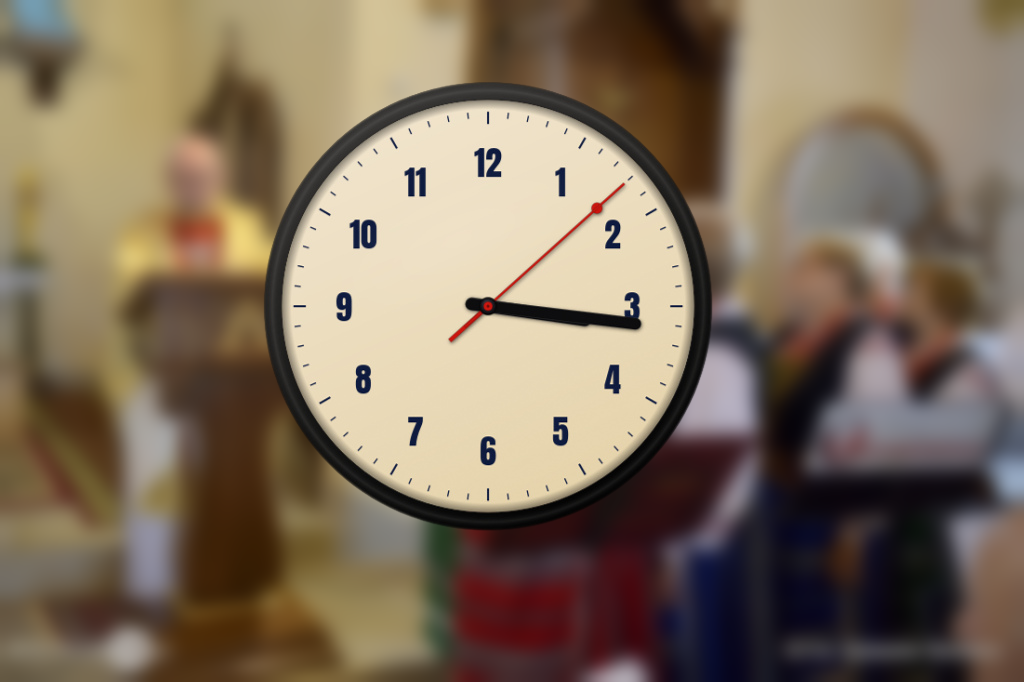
{"hour": 3, "minute": 16, "second": 8}
